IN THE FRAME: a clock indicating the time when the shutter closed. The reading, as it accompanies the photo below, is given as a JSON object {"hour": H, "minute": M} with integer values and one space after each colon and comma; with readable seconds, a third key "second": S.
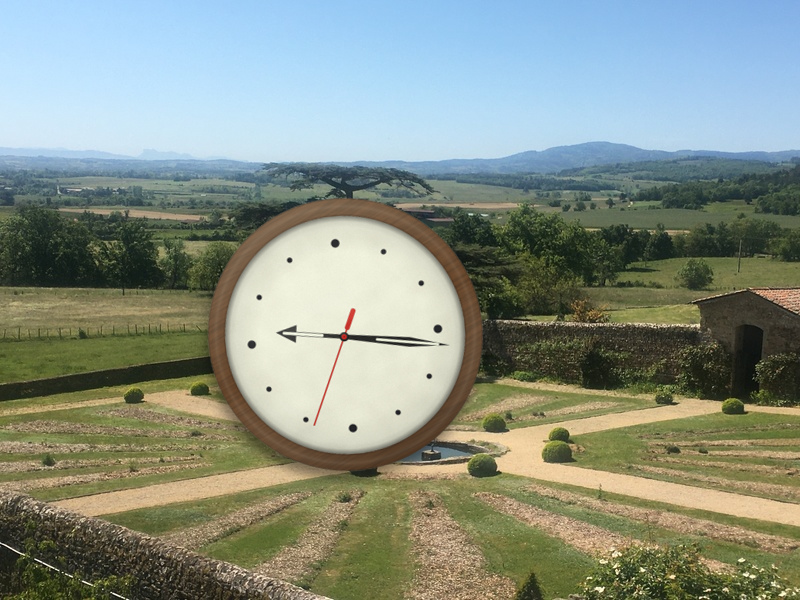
{"hour": 9, "minute": 16, "second": 34}
